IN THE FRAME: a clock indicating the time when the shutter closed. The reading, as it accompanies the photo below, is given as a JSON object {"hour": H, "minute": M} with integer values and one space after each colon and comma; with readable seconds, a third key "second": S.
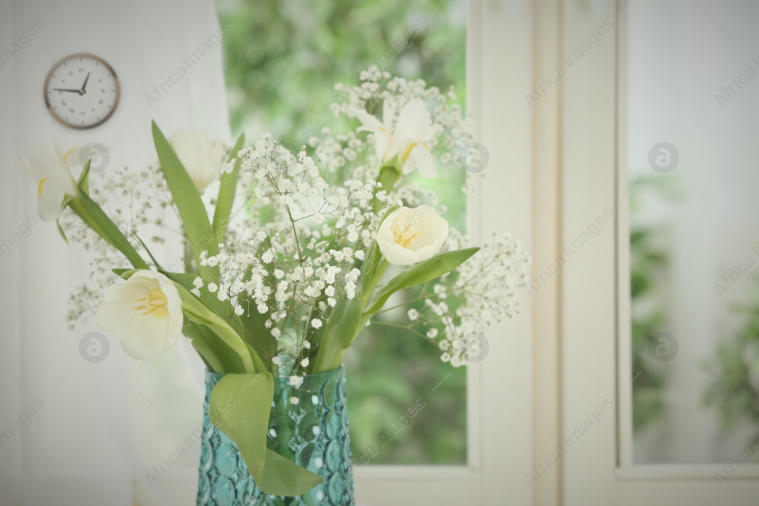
{"hour": 12, "minute": 46}
